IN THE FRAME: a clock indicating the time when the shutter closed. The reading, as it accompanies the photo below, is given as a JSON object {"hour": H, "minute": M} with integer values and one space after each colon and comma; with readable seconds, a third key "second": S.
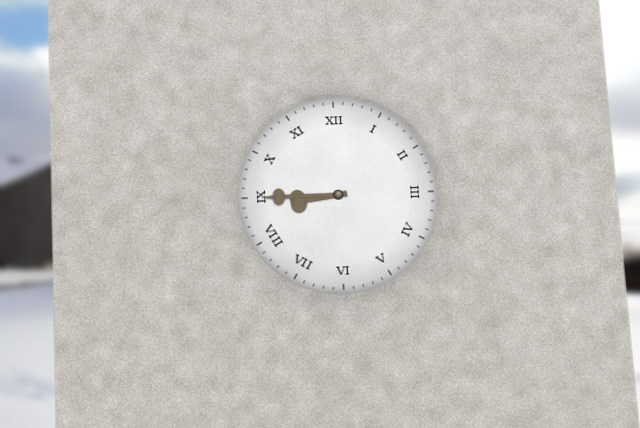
{"hour": 8, "minute": 45}
